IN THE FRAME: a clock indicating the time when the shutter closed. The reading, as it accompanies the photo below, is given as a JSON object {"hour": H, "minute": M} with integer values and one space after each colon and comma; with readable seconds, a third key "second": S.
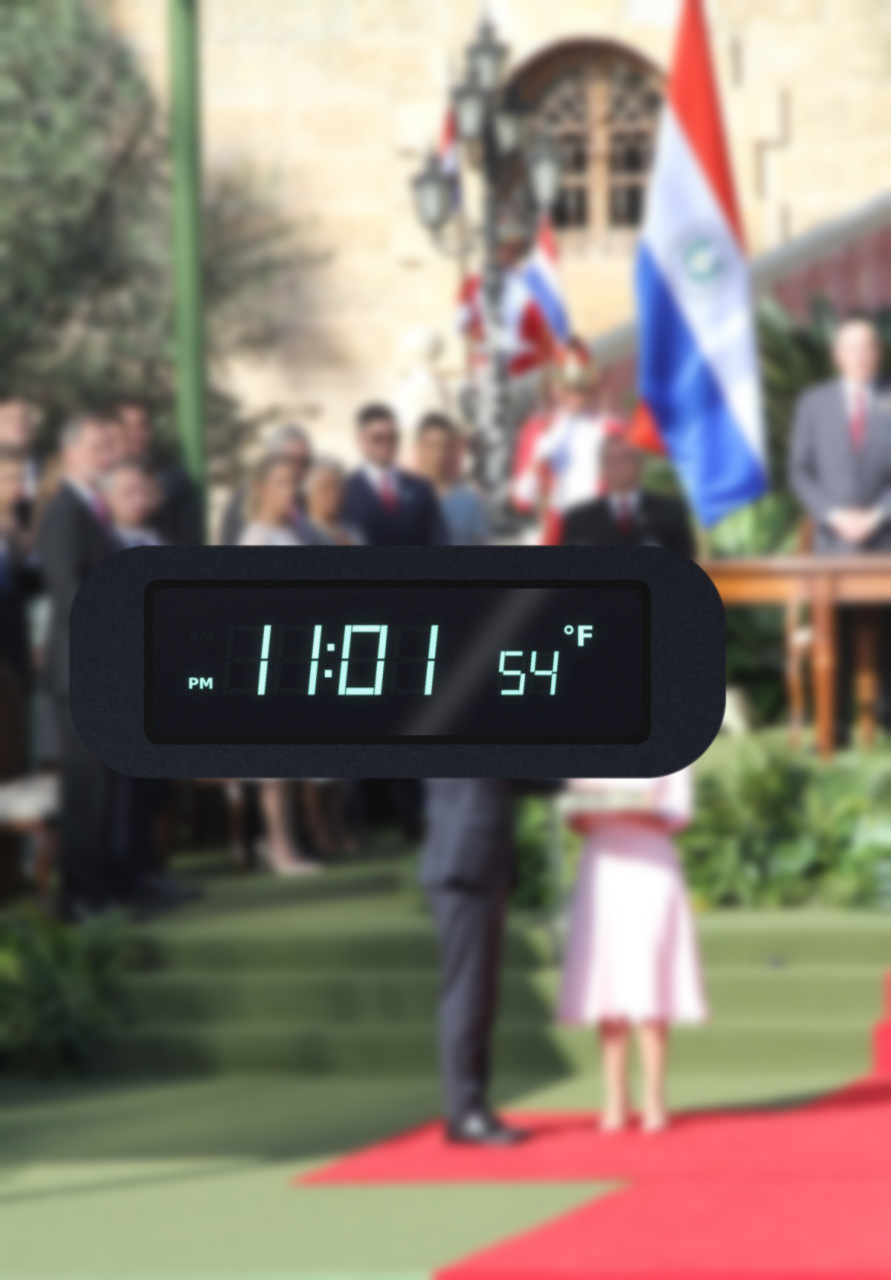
{"hour": 11, "minute": 1}
